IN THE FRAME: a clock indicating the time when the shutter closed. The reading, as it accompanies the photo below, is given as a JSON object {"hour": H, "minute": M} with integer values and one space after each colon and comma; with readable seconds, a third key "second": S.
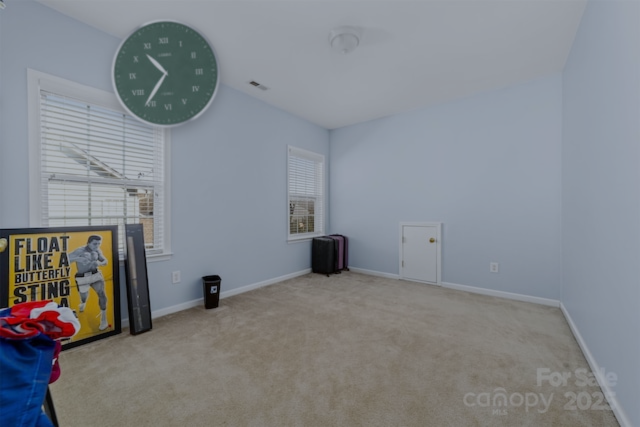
{"hour": 10, "minute": 36}
